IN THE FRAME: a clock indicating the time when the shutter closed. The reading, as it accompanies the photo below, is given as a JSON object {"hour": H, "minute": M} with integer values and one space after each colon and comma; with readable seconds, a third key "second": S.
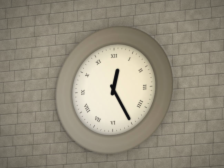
{"hour": 12, "minute": 25}
